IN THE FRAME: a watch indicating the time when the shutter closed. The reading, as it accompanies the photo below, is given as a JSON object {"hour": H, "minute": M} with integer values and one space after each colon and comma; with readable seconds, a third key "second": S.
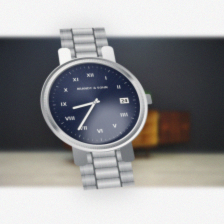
{"hour": 8, "minute": 36}
